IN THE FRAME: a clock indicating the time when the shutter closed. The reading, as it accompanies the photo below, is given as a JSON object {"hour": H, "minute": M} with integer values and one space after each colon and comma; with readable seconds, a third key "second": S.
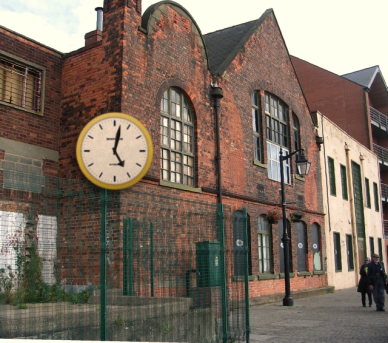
{"hour": 5, "minute": 2}
